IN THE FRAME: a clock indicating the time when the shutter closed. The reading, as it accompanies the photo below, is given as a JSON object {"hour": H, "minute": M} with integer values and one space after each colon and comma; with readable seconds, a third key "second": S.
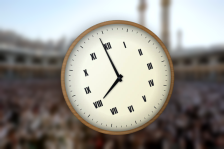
{"hour": 7, "minute": 59}
